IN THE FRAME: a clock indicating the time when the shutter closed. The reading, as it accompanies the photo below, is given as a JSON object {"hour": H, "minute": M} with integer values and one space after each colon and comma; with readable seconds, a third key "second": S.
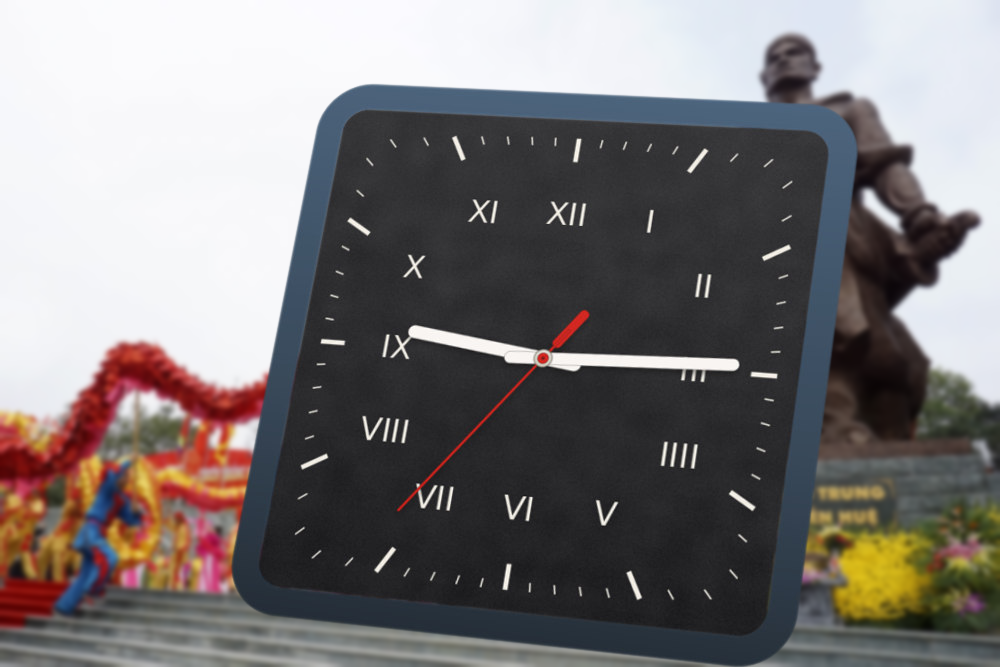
{"hour": 9, "minute": 14, "second": 36}
